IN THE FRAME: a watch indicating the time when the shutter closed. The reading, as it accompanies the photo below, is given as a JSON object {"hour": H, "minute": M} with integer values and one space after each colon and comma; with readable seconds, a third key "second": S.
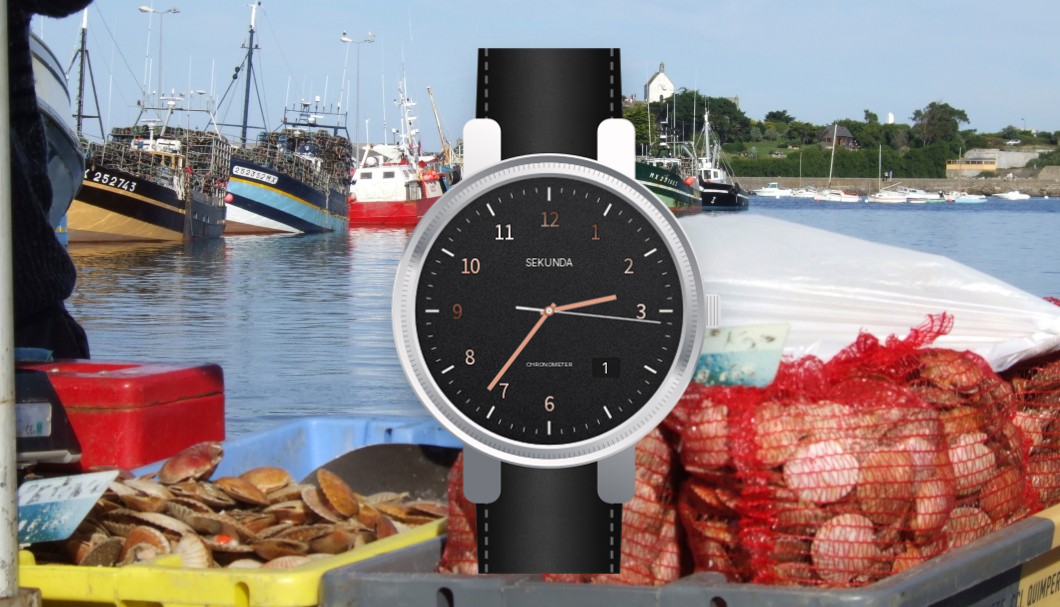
{"hour": 2, "minute": 36, "second": 16}
